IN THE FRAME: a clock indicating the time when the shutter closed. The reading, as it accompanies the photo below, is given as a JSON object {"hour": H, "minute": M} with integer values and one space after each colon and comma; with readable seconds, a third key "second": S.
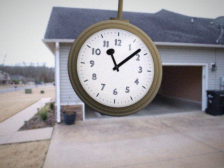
{"hour": 11, "minute": 8}
